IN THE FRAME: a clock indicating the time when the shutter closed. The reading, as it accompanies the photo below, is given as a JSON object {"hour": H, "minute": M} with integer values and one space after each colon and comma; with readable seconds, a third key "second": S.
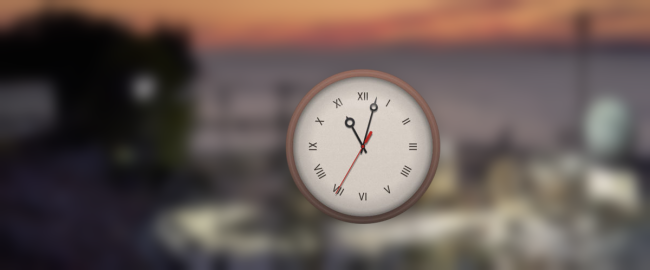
{"hour": 11, "minute": 2, "second": 35}
